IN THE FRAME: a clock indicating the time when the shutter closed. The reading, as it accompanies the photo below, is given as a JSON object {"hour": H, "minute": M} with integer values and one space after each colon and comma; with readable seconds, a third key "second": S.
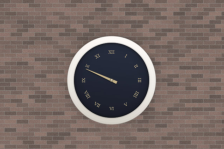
{"hour": 9, "minute": 49}
